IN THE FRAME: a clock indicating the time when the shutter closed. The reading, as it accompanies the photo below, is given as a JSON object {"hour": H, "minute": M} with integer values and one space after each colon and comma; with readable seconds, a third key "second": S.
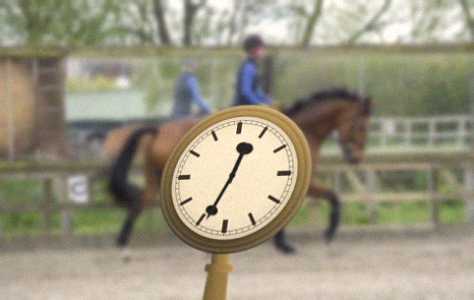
{"hour": 12, "minute": 34}
